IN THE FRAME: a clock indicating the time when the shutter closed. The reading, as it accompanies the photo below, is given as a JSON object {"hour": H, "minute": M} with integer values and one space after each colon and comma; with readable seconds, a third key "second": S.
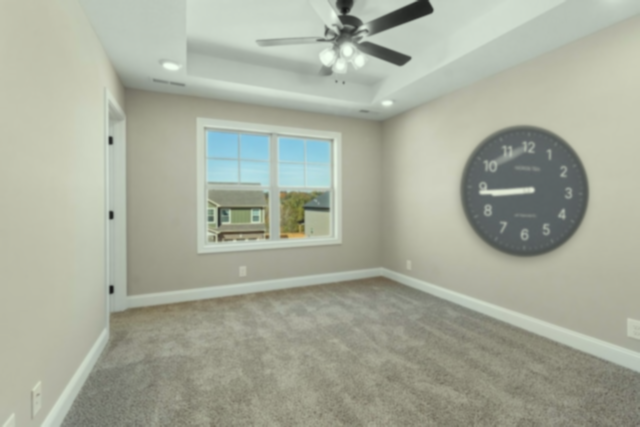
{"hour": 8, "minute": 44}
